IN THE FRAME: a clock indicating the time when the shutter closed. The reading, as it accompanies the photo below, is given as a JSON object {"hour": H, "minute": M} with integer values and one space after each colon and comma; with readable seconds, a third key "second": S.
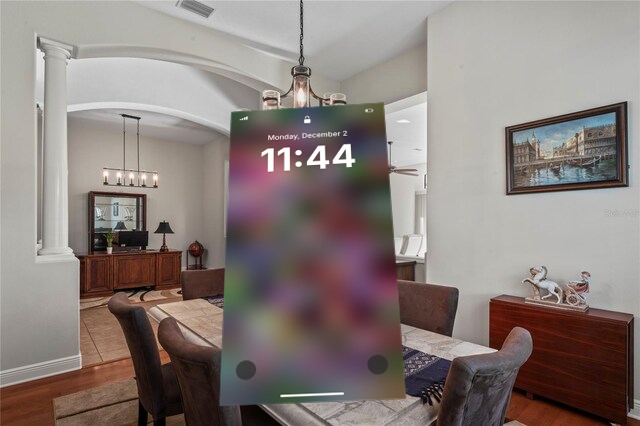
{"hour": 11, "minute": 44}
